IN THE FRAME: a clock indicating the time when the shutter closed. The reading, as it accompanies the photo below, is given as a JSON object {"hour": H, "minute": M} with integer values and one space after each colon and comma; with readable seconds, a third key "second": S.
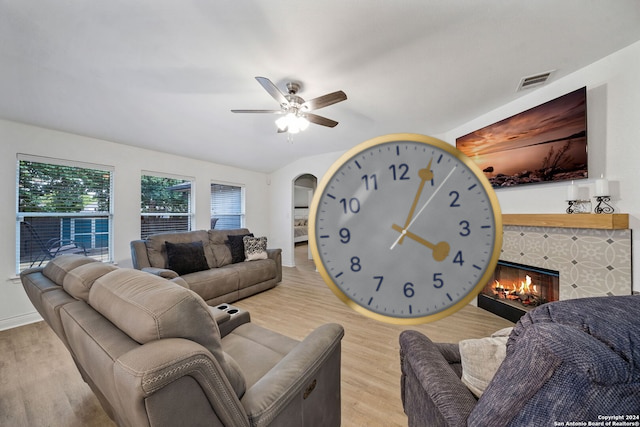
{"hour": 4, "minute": 4, "second": 7}
